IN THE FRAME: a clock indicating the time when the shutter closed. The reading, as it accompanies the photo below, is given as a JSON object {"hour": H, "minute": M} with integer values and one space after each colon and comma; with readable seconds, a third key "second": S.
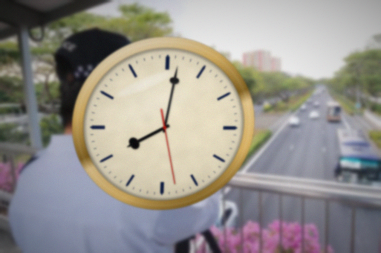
{"hour": 8, "minute": 1, "second": 28}
